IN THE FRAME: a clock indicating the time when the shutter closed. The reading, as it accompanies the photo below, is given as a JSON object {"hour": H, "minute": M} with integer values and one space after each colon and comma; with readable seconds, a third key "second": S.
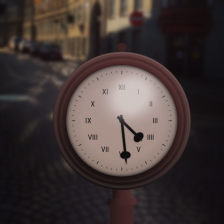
{"hour": 4, "minute": 29}
